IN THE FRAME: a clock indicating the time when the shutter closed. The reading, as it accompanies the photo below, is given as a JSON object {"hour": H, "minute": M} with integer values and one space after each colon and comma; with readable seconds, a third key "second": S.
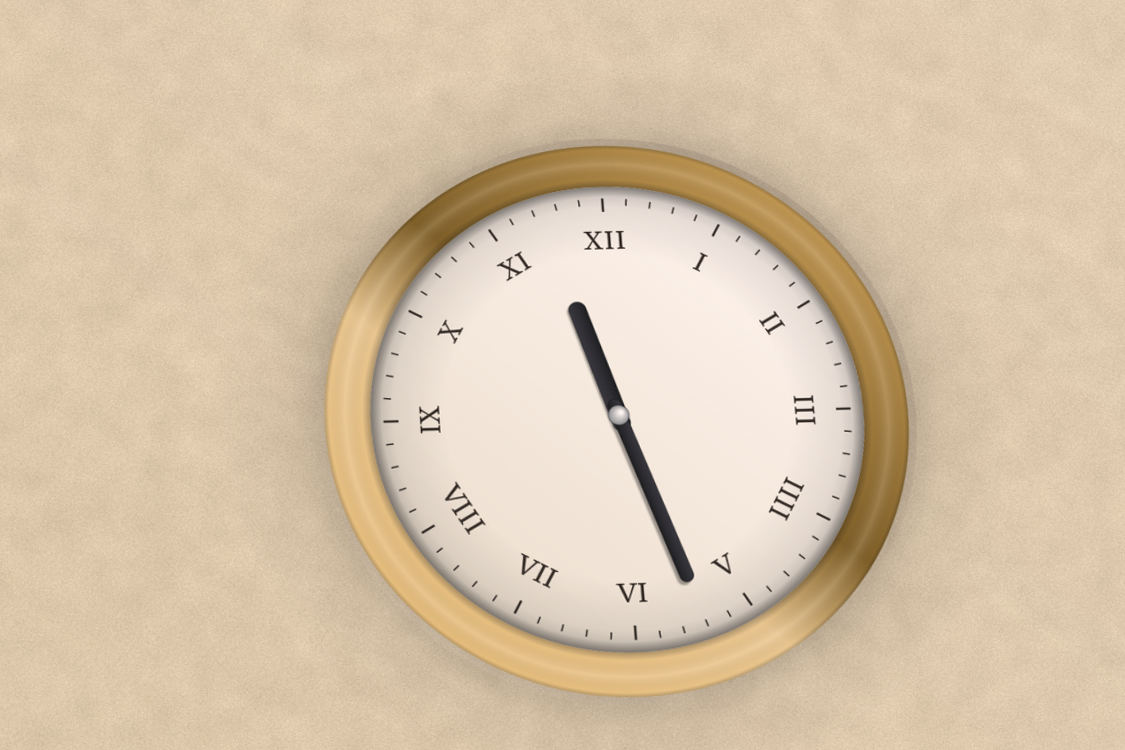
{"hour": 11, "minute": 27}
